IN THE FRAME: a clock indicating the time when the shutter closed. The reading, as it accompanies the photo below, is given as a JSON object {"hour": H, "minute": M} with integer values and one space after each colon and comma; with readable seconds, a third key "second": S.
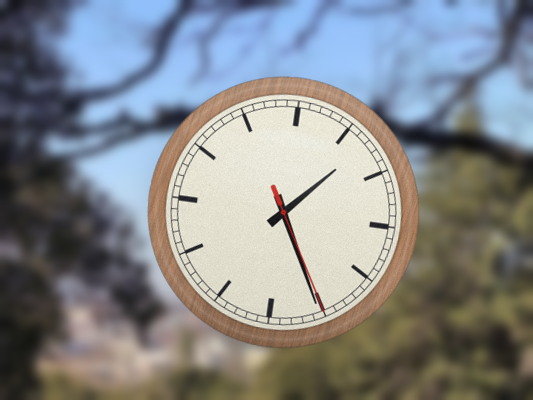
{"hour": 1, "minute": 25, "second": 25}
